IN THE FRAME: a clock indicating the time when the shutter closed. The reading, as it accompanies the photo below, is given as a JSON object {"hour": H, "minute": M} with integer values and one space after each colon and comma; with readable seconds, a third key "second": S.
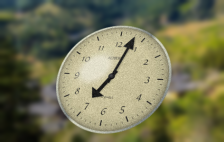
{"hour": 7, "minute": 3}
